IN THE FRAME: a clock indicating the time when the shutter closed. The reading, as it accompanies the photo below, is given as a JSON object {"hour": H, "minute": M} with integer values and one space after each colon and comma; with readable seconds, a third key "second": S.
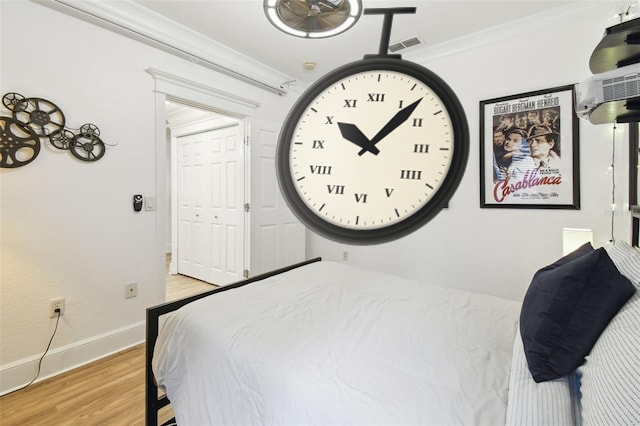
{"hour": 10, "minute": 7}
